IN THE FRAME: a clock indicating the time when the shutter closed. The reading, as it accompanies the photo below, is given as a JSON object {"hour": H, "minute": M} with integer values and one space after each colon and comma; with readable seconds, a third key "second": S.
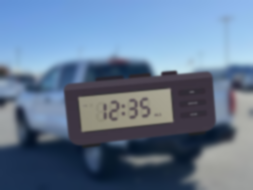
{"hour": 12, "minute": 35}
